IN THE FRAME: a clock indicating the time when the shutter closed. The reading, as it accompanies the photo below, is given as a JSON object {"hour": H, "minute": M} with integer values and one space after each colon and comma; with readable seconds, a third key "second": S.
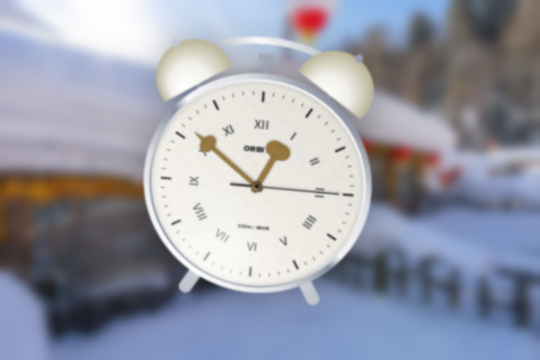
{"hour": 12, "minute": 51, "second": 15}
